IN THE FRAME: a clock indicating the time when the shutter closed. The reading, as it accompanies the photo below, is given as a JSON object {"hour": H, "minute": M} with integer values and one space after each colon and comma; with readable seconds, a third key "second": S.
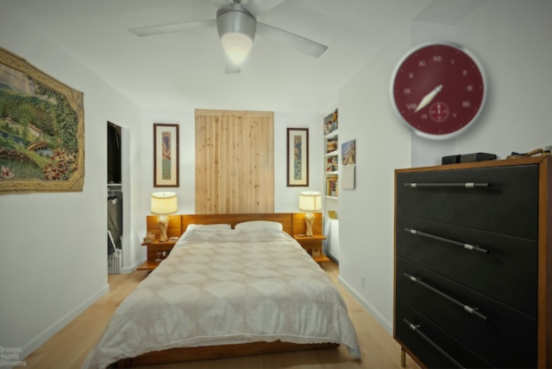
{"hour": 7, "minute": 38}
